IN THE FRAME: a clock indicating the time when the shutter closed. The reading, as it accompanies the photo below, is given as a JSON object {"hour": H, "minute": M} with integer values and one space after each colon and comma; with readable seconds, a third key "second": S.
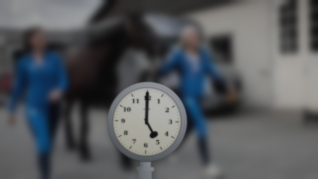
{"hour": 5, "minute": 0}
